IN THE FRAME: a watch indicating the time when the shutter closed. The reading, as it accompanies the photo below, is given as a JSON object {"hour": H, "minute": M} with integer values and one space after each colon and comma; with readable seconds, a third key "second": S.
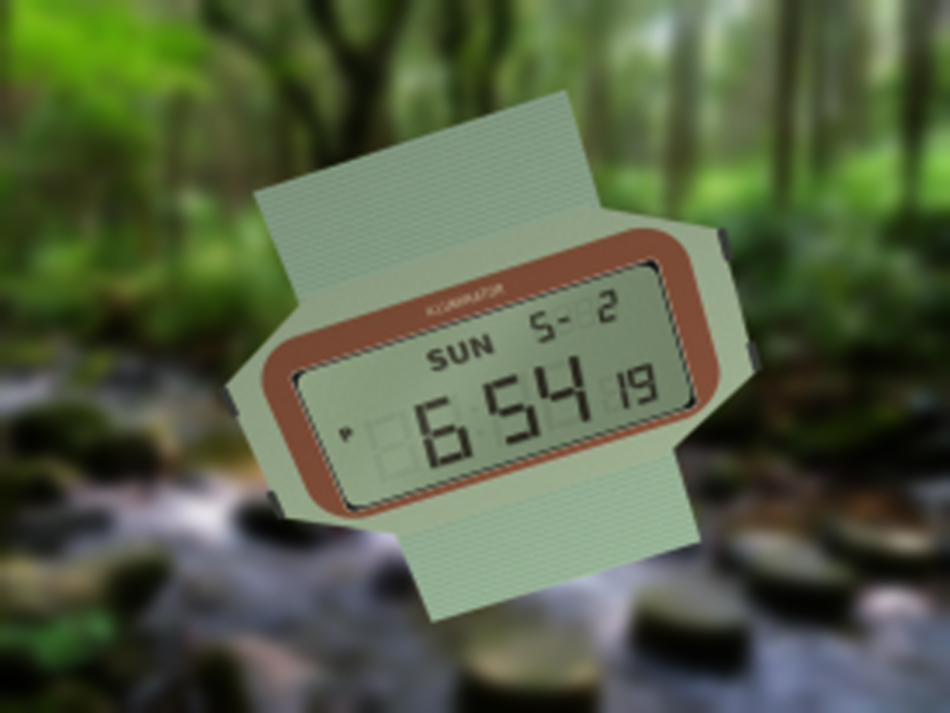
{"hour": 6, "minute": 54, "second": 19}
